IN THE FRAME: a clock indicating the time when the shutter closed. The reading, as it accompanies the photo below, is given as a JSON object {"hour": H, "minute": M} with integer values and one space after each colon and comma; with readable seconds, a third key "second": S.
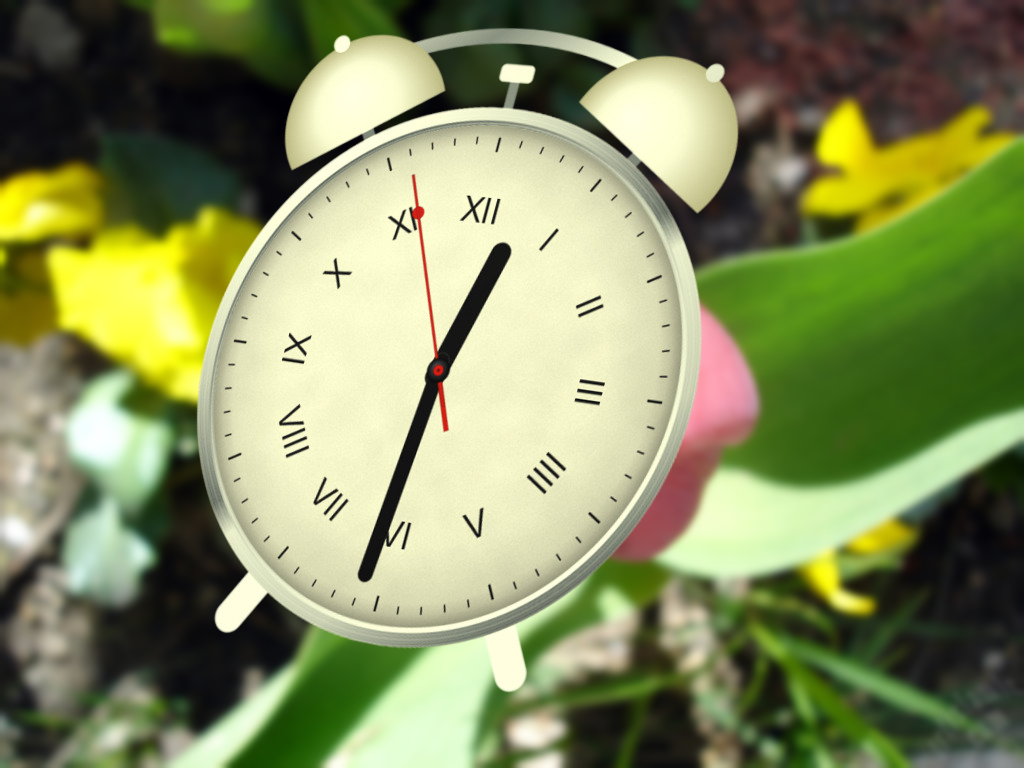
{"hour": 12, "minute": 30, "second": 56}
